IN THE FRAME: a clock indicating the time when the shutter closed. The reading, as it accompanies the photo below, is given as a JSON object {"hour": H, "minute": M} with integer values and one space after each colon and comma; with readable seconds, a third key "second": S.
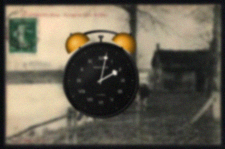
{"hour": 2, "minute": 2}
